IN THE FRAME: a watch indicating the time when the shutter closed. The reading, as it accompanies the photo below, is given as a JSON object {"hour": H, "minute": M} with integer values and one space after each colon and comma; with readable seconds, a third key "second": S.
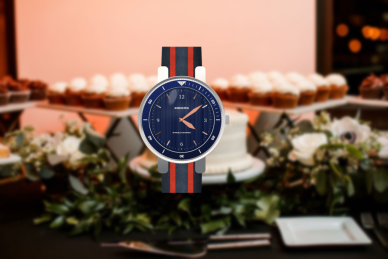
{"hour": 4, "minute": 9}
